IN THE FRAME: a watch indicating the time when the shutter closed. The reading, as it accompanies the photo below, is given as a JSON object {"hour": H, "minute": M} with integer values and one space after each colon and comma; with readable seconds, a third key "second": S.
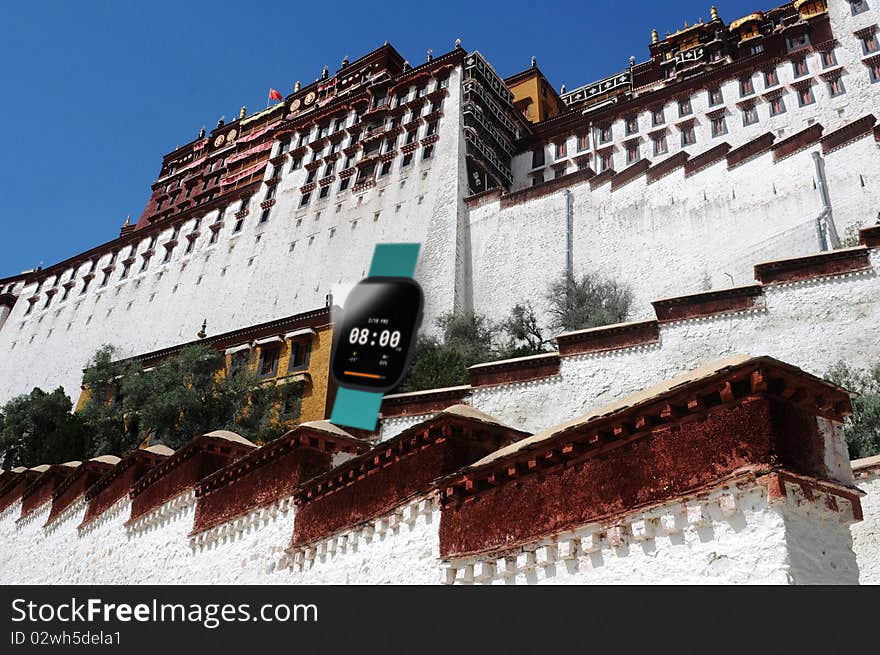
{"hour": 8, "minute": 0}
